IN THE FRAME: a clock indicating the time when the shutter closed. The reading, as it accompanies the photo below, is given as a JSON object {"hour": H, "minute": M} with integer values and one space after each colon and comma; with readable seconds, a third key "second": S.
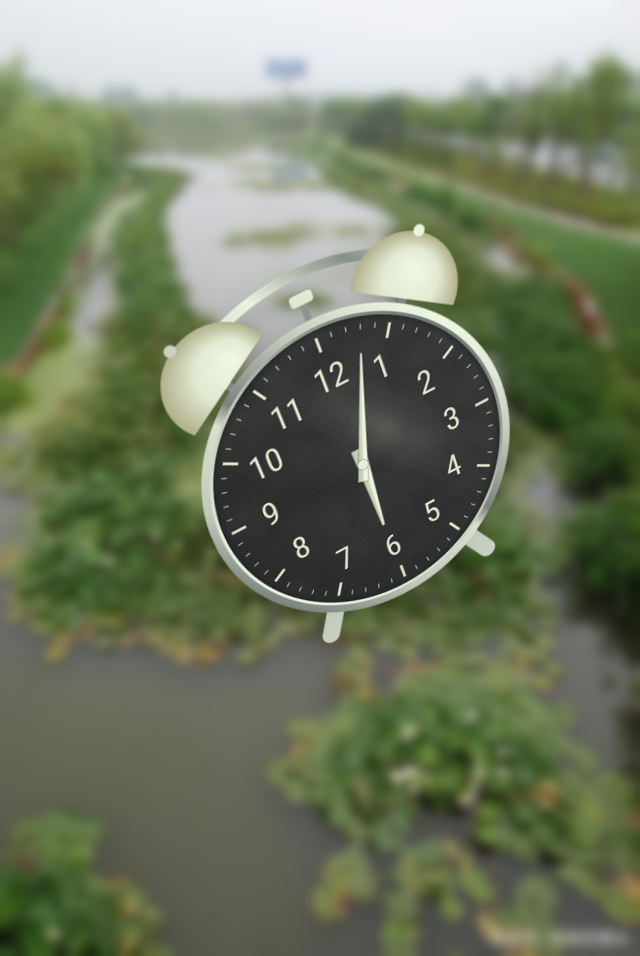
{"hour": 6, "minute": 3}
